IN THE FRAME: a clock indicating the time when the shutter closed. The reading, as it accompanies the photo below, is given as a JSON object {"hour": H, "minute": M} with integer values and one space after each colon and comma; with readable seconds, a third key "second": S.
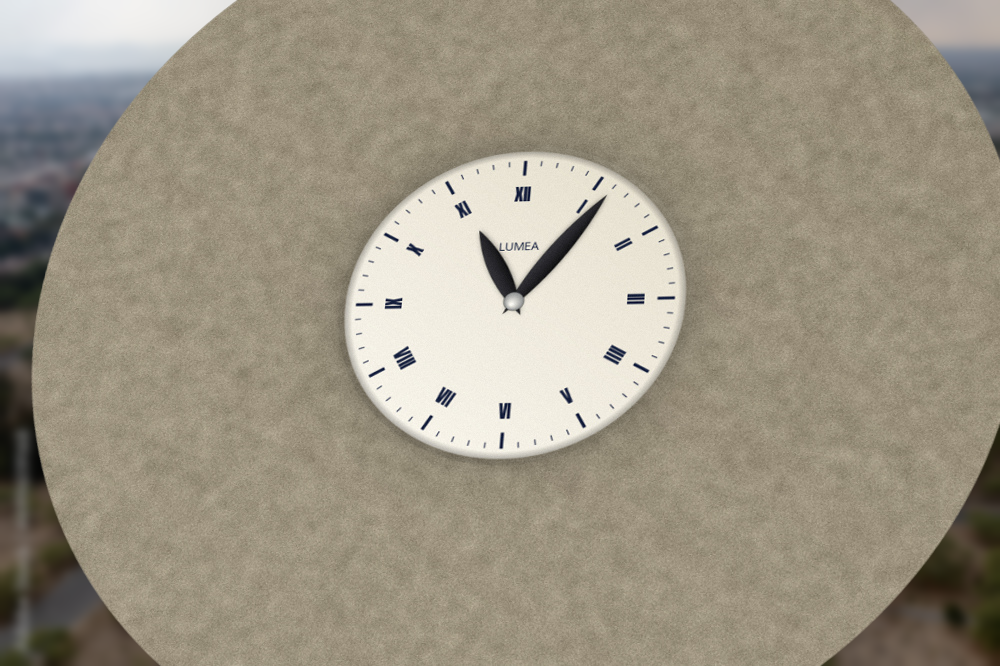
{"hour": 11, "minute": 6}
